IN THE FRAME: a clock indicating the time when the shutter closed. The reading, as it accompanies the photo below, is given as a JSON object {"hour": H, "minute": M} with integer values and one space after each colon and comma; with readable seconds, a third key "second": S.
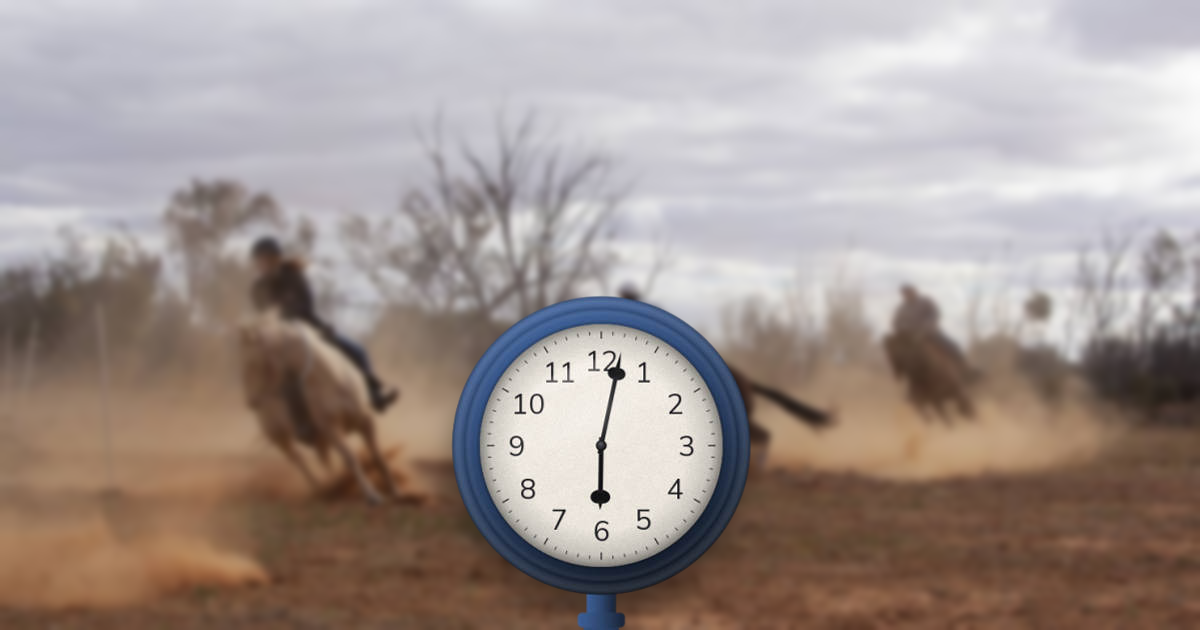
{"hour": 6, "minute": 2}
